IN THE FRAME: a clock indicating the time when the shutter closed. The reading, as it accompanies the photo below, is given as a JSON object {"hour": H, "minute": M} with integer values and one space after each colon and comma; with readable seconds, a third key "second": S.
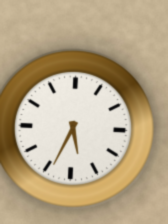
{"hour": 5, "minute": 34}
